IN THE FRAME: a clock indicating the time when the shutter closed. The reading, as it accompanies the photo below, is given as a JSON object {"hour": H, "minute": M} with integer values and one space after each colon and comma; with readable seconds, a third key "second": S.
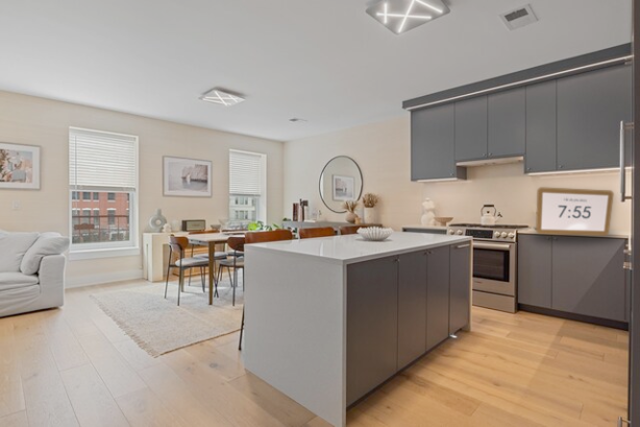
{"hour": 7, "minute": 55}
